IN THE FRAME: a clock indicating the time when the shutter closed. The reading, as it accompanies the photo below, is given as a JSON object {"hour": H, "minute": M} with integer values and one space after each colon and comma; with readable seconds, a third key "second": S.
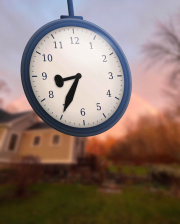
{"hour": 8, "minute": 35}
